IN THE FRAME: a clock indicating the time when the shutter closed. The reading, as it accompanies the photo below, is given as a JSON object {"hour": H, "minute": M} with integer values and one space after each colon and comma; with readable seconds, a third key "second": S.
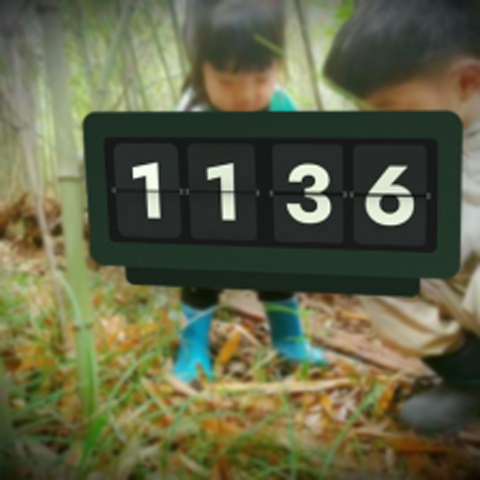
{"hour": 11, "minute": 36}
